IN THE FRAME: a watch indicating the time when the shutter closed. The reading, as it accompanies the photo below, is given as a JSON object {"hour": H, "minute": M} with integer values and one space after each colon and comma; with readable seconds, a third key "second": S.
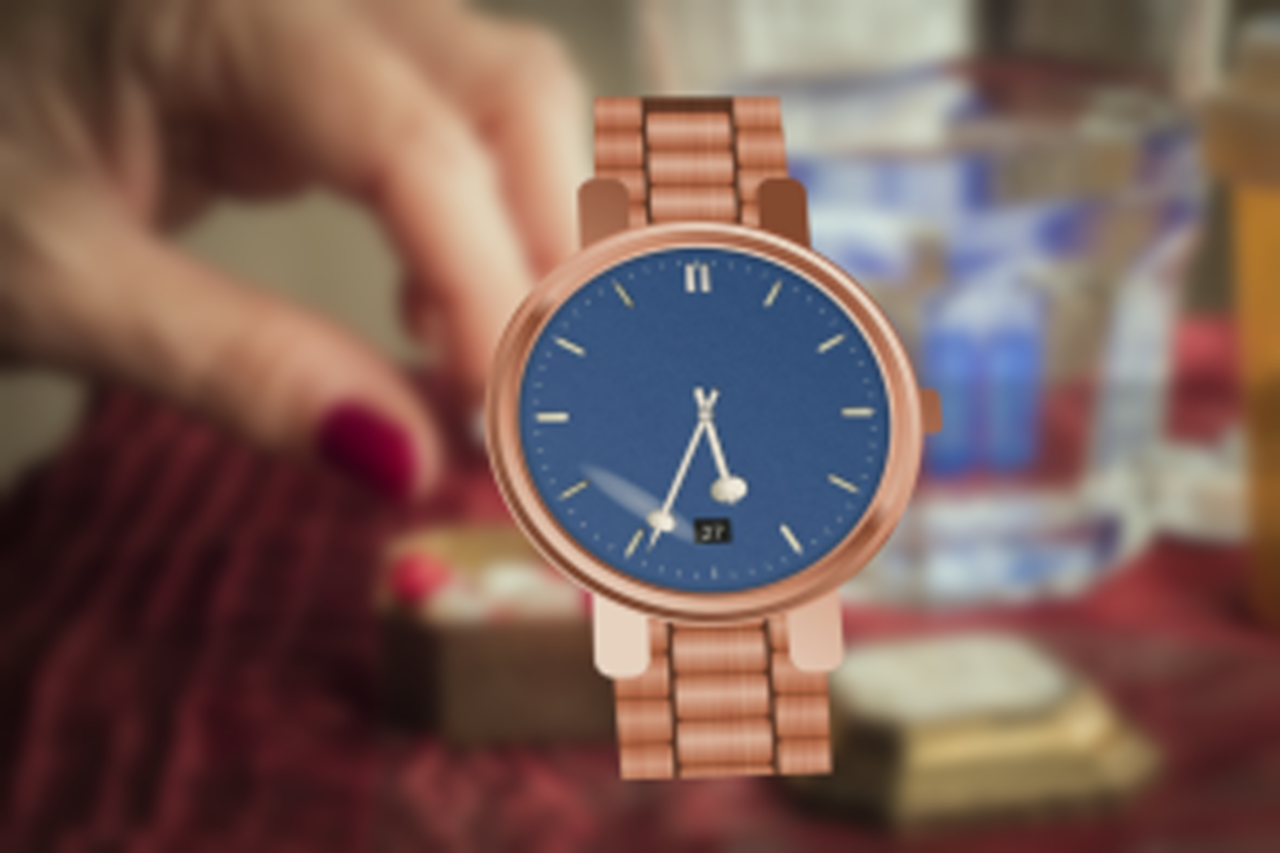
{"hour": 5, "minute": 34}
